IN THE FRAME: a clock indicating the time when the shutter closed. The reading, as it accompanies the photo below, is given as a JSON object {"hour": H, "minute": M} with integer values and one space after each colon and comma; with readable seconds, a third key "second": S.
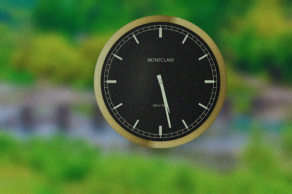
{"hour": 5, "minute": 28}
